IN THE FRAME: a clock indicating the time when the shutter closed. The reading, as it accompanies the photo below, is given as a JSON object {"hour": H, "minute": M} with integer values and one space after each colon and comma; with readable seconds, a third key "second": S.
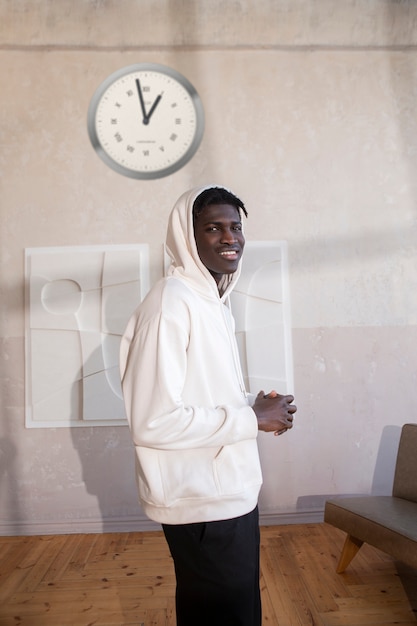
{"hour": 12, "minute": 58}
